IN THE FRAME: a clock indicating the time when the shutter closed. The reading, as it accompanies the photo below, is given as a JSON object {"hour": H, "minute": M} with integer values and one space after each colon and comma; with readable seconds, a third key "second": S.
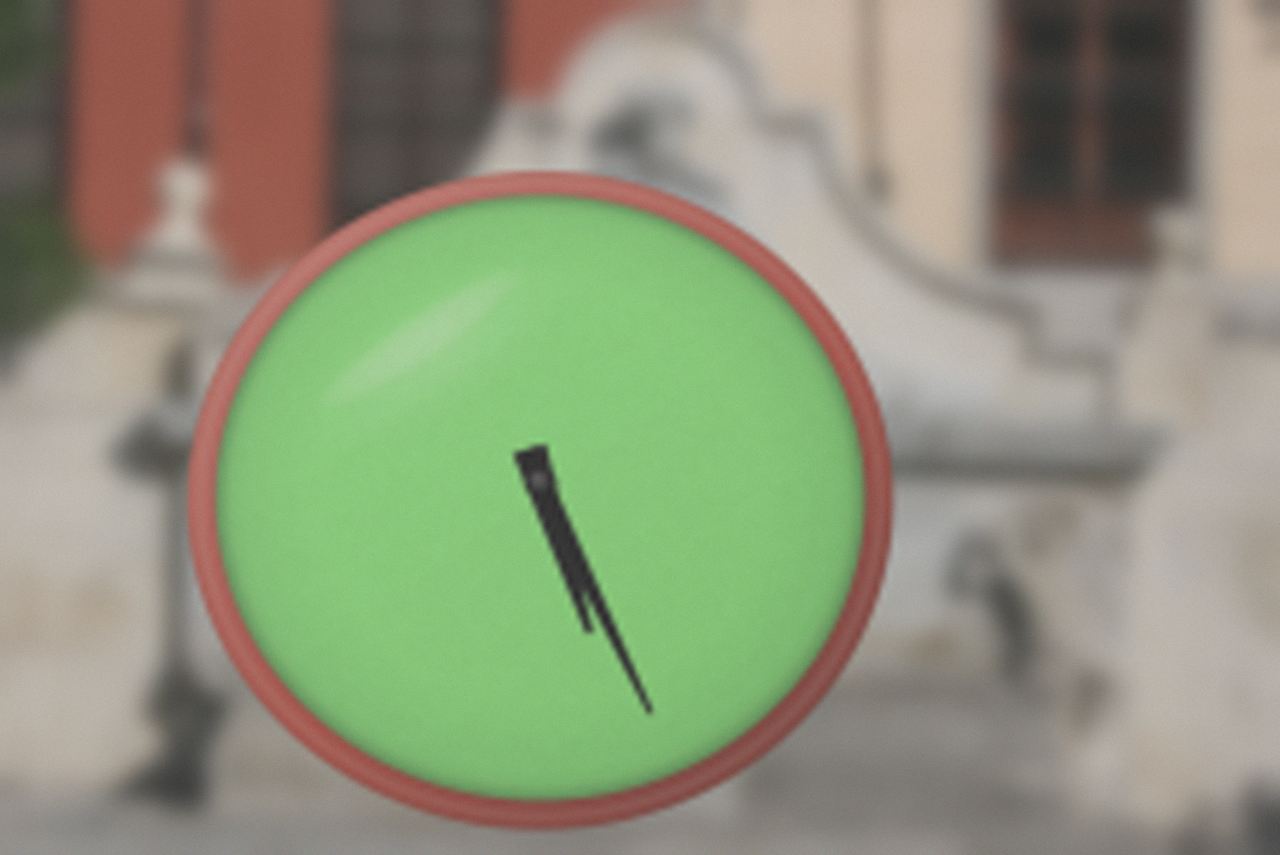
{"hour": 5, "minute": 26}
